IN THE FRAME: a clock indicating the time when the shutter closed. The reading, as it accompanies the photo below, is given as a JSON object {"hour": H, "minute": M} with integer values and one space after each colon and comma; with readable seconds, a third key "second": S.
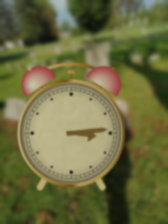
{"hour": 3, "minute": 14}
